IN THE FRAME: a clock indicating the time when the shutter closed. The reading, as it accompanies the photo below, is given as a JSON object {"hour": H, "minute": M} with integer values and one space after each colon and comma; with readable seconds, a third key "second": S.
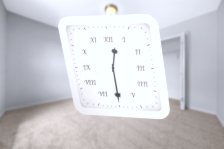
{"hour": 12, "minute": 30}
